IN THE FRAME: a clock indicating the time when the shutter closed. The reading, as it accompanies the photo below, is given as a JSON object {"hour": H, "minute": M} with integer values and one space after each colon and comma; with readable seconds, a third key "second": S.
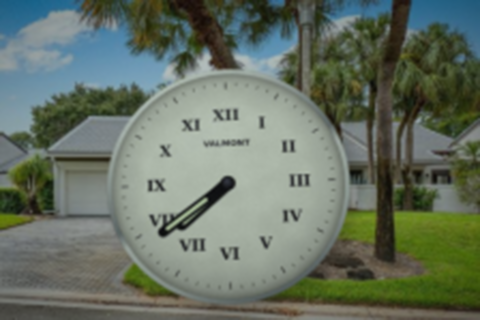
{"hour": 7, "minute": 39}
